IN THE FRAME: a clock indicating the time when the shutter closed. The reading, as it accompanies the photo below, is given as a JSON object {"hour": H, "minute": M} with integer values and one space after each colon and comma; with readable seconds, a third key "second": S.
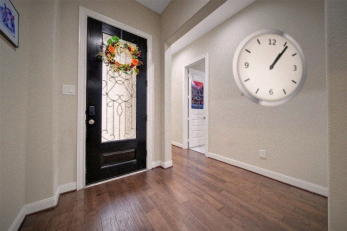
{"hour": 1, "minute": 6}
